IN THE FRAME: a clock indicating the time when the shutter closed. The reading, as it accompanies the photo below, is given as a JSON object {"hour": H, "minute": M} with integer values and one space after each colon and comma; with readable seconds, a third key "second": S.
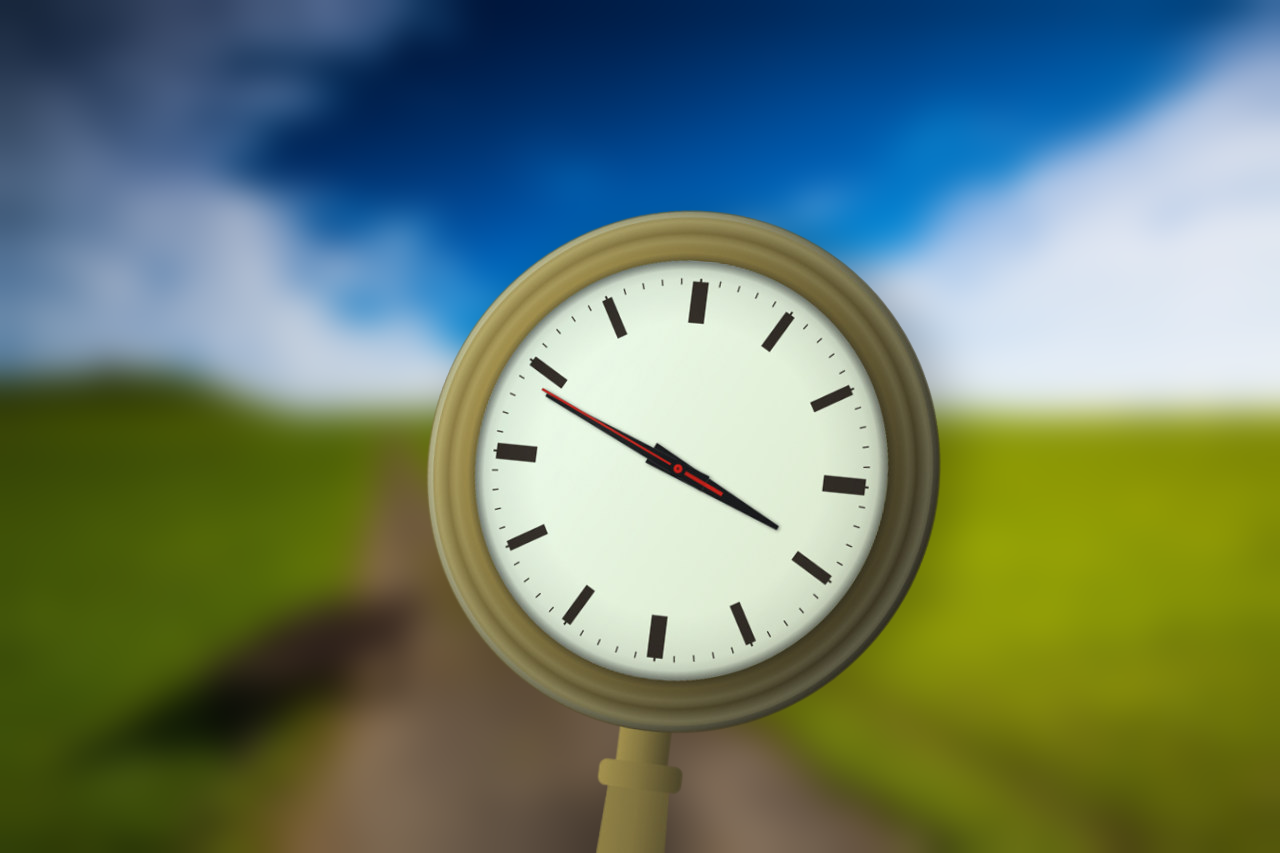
{"hour": 3, "minute": 48, "second": 49}
